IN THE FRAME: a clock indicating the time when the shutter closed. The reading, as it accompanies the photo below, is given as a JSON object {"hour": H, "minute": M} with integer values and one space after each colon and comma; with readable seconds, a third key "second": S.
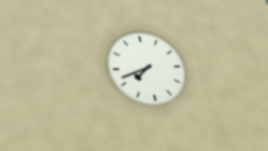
{"hour": 7, "minute": 42}
